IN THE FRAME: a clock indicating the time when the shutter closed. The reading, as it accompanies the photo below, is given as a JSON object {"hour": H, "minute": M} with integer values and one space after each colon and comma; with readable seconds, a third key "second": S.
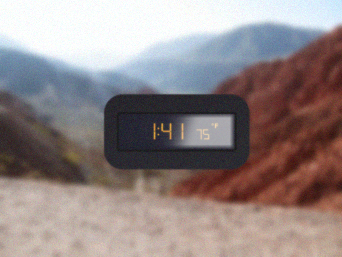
{"hour": 1, "minute": 41}
